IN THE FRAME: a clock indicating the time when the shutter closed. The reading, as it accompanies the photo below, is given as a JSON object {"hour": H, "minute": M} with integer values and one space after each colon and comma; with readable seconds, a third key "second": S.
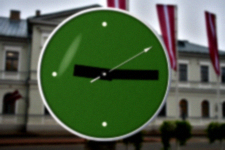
{"hour": 9, "minute": 15, "second": 10}
